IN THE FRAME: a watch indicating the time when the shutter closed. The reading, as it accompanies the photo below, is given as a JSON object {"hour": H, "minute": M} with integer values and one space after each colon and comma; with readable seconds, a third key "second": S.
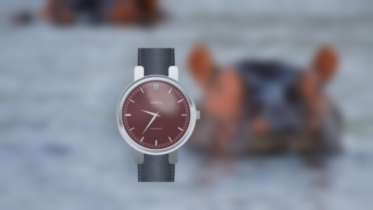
{"hour": 9, "minute": 36}
